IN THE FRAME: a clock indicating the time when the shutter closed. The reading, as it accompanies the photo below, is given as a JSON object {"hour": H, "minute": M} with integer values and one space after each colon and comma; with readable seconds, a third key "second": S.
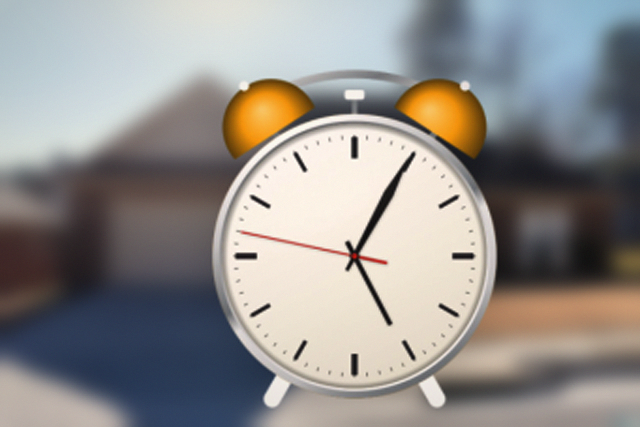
{"hour": 5, "minute": 4, "second": 47}
